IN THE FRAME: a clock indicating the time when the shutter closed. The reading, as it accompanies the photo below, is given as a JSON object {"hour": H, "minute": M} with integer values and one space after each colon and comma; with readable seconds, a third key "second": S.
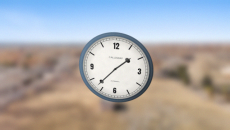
{"hour": 1, "minute": 37}
